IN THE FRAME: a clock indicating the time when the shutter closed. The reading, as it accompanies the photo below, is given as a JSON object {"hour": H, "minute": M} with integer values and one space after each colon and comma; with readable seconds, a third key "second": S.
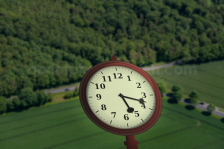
{"hour": 5, "minute": 18}
